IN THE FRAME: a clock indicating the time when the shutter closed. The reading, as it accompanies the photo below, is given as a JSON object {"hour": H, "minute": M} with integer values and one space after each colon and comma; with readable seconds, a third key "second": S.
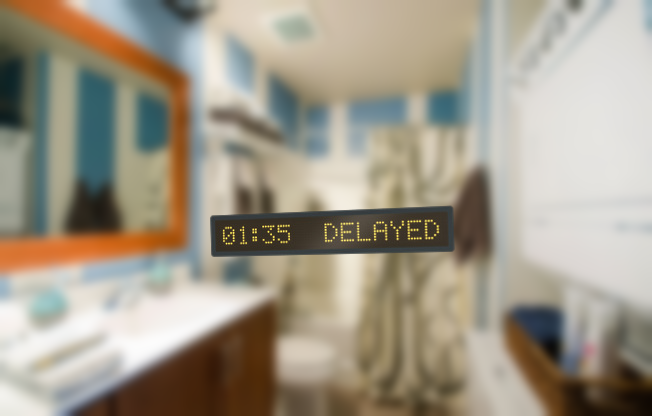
{"hour": 1, "minute": 35}
